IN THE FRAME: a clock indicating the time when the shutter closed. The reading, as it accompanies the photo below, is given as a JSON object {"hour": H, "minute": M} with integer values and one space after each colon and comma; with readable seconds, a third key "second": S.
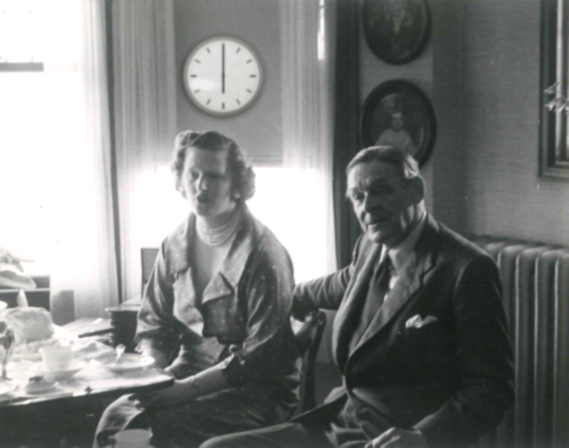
{"hour": 6, "minute": 0}
